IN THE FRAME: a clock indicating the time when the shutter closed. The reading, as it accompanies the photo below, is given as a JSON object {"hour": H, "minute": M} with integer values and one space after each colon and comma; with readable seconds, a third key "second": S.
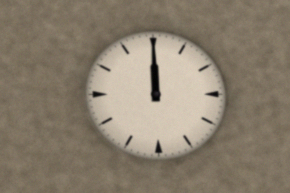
{"hour": 12, "minute": 0}
